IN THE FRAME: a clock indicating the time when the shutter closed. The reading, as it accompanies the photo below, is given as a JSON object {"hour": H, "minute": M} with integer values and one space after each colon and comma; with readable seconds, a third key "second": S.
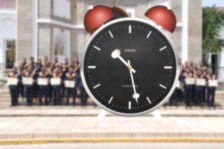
{"hour": 10, "minute": 28}
